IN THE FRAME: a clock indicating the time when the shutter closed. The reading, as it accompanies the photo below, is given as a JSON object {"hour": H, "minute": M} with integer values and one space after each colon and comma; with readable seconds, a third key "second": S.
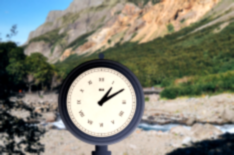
{"hour": 1, "minute": 10}
